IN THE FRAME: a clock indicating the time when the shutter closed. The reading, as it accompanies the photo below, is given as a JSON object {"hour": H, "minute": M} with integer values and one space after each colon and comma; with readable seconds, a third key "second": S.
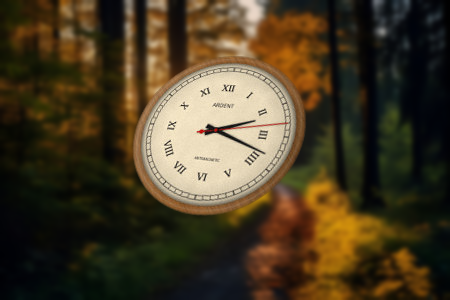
{"hour": 2, "minute": 18, "second": 13}
